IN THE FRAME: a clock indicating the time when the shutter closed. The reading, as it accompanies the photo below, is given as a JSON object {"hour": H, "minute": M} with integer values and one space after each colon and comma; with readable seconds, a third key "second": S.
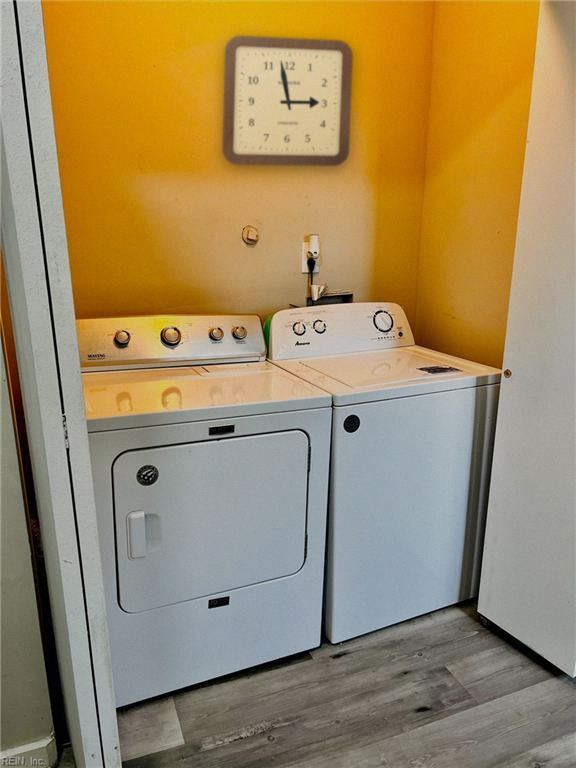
{"hour": 2, "minute": 58}
